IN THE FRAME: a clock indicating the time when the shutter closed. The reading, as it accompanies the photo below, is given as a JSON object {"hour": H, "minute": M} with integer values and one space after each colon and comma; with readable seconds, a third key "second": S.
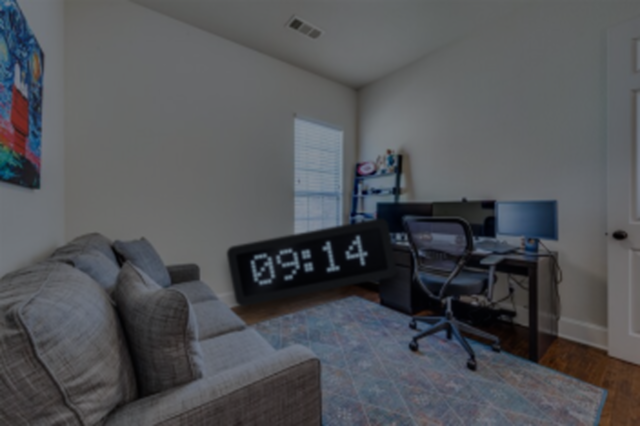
{"hour": 9, "minute": 14}
